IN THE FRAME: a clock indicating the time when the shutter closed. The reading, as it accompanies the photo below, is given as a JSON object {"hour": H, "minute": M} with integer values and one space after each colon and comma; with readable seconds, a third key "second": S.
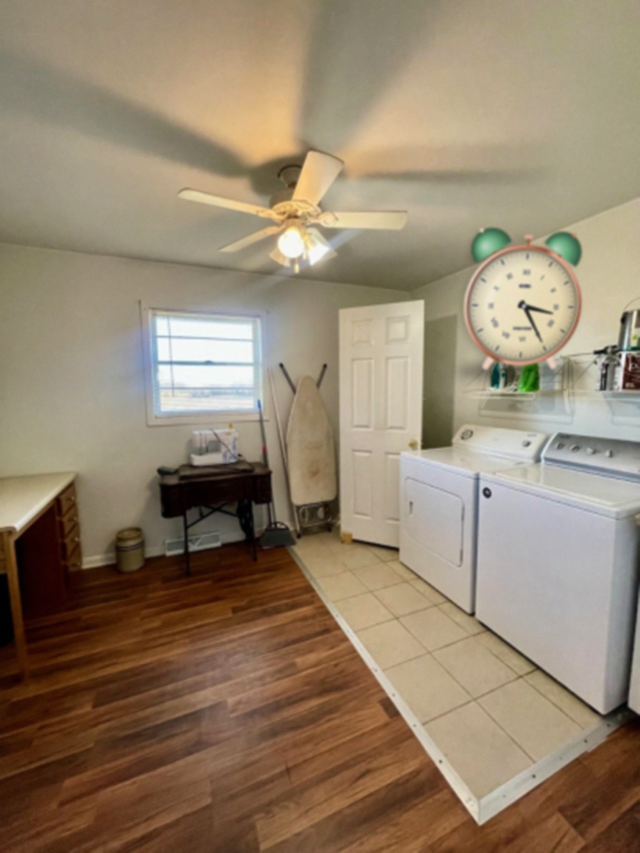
{"hour": 3, "minute": 25}
